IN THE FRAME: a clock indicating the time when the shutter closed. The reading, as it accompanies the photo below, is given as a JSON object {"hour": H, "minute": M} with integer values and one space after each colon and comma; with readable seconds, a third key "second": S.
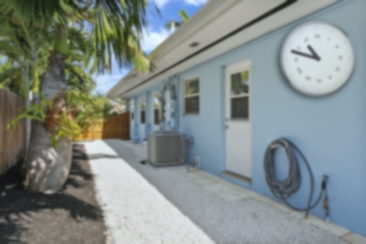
{"hour": 10, "minute": 48}
